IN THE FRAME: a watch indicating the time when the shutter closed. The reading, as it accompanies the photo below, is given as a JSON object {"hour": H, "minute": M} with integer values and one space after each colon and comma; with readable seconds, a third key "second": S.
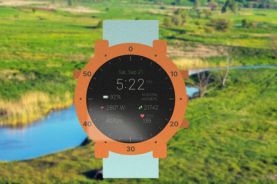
{"hour": 5, "minute": 22}
